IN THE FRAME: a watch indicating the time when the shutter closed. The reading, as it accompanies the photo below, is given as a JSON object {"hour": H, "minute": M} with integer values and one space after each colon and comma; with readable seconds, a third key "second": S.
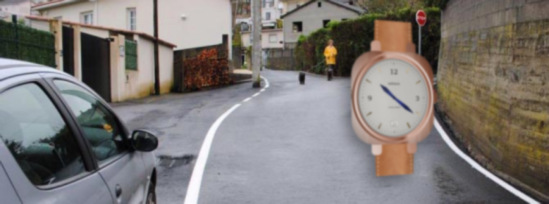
{"hour": 10, "minute": 21}
